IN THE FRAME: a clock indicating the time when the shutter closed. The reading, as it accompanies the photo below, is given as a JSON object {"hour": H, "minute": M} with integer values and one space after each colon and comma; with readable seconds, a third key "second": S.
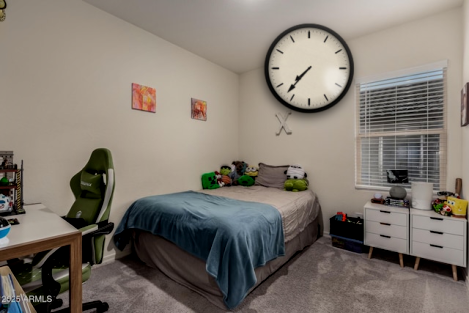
{"hour": 7, "minute": 37}
